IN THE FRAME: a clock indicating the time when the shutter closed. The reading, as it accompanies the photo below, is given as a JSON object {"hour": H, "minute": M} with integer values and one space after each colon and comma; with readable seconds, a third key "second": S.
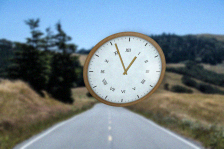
{"hour": 12, "minute": 56}
